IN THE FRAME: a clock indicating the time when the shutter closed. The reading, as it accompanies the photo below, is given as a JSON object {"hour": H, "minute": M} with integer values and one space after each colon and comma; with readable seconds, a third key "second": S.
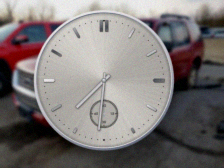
{"hour": 7, "minute": 31}
